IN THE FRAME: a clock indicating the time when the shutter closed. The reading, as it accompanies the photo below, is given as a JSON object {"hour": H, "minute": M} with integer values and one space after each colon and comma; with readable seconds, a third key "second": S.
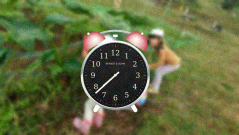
{"hour": 7, "minute": 38}
